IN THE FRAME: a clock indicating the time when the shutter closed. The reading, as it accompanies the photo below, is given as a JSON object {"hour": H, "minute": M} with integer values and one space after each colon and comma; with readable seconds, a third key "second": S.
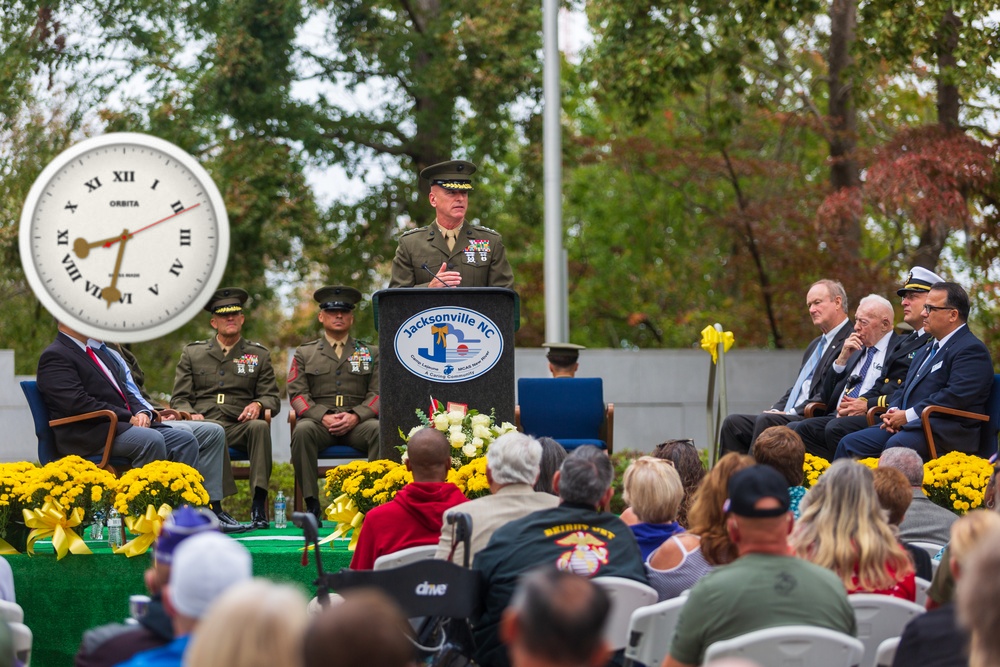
{"hour": 8, "minute": 32, "second": 11}
